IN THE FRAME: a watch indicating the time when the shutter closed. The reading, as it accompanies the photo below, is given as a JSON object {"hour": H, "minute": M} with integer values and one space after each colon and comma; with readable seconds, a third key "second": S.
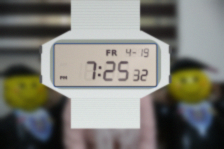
{"hour": 7, "minute": 25, "second": 32}
